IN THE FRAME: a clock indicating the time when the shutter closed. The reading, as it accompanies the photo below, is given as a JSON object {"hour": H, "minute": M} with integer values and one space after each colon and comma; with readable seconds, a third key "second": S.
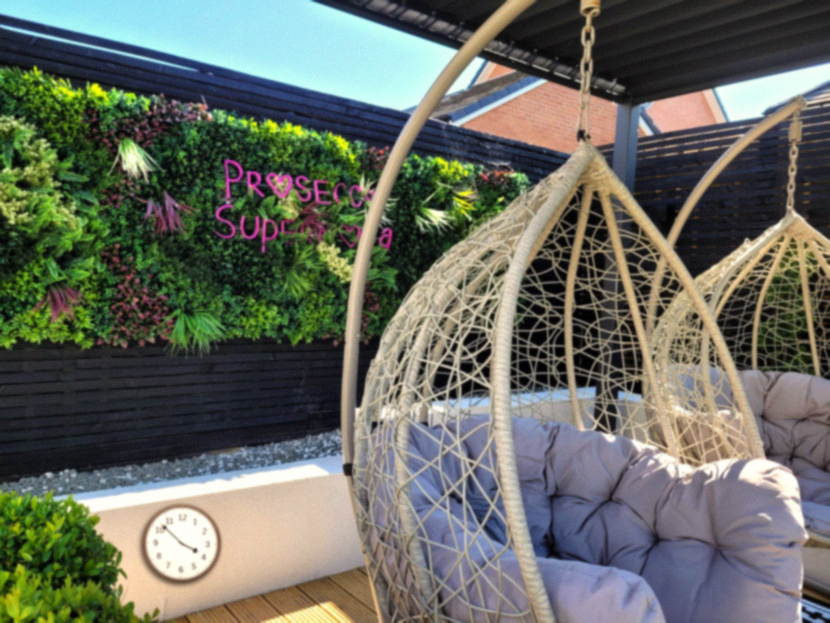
{"hour": 3, "minute": 52}
